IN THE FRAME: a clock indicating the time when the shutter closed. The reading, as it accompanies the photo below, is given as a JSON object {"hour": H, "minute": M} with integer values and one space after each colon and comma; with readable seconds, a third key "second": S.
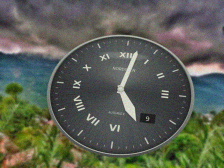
{"hour": 5, "minute": 2}
